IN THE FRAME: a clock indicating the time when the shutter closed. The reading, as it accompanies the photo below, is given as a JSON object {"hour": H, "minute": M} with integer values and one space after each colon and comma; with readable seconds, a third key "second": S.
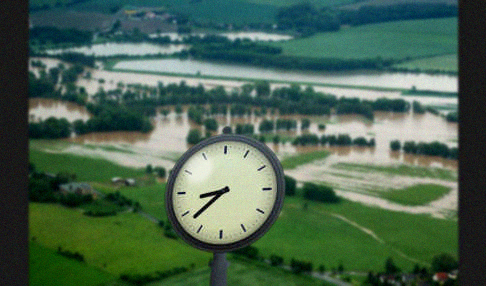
{"hour": 8, "minute": 38}
